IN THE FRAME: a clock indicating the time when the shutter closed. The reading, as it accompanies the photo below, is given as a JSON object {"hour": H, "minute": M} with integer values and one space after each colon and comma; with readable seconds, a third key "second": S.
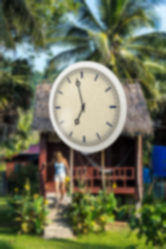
{"hour": 6, "minute": 58}
